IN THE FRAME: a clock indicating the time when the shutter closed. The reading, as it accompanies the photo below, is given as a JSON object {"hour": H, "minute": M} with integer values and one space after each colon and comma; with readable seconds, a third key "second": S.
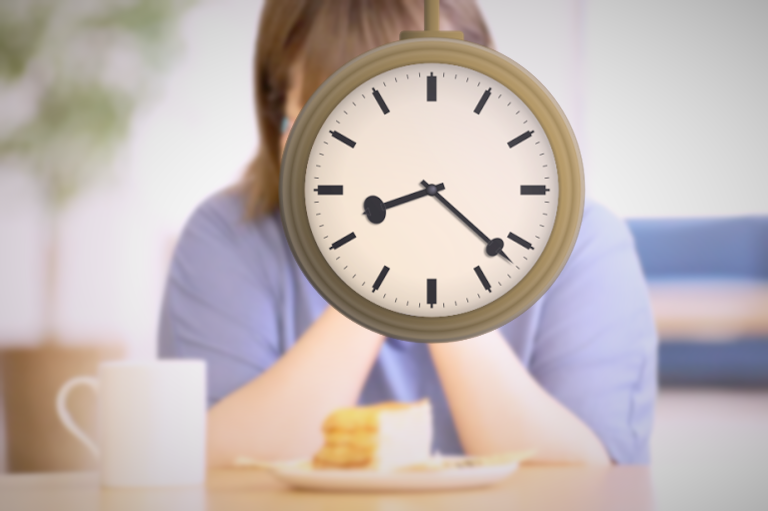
{"hour": 8, "minute": 22}
